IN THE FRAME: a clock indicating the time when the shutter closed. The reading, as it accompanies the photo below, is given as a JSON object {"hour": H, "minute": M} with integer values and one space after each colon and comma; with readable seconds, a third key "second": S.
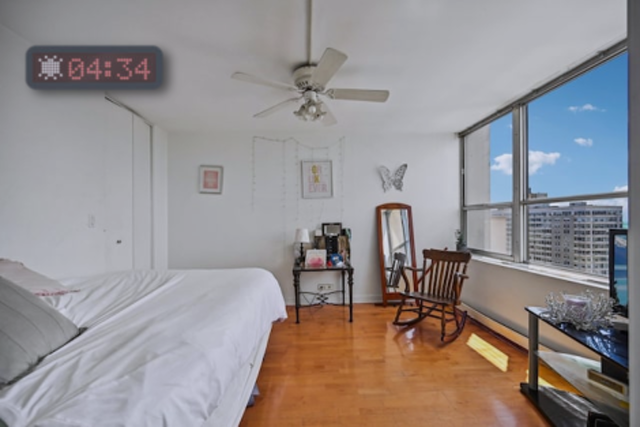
{"hour": 4, "minute": 34}
